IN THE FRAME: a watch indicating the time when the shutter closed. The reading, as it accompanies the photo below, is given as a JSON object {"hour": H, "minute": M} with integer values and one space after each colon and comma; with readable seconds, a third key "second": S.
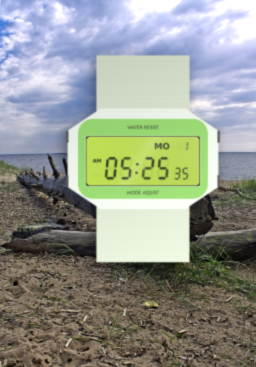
{"hour": 5, "minute": 25, "second": 35}
